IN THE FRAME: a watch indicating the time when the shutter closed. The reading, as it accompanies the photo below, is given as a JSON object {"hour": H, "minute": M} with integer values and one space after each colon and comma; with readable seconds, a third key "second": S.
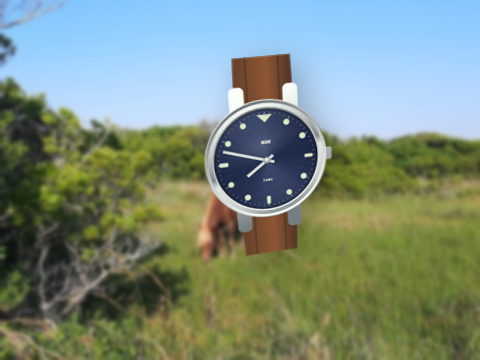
{"hour": 7, "minute": 48}
